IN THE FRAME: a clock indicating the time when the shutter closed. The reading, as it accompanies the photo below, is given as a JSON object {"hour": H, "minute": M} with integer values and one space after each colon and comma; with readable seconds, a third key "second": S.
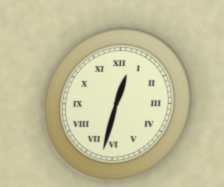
{"hour": 12, "minute": 32}
